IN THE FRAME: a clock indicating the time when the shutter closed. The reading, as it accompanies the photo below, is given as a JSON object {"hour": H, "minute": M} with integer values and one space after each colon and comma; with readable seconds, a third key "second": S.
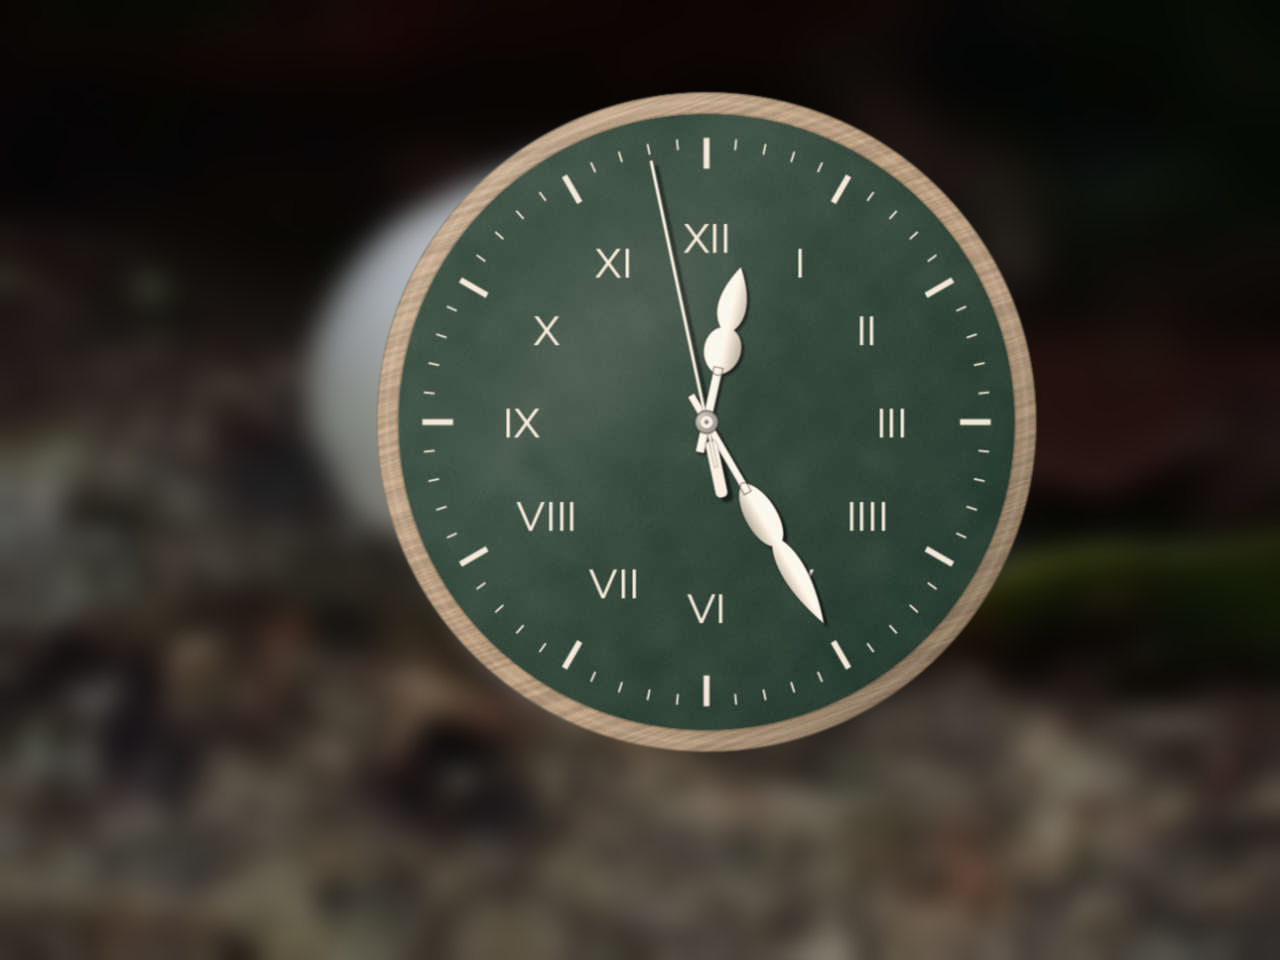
{"hour": 12, "minute": 24, "second": 58}
